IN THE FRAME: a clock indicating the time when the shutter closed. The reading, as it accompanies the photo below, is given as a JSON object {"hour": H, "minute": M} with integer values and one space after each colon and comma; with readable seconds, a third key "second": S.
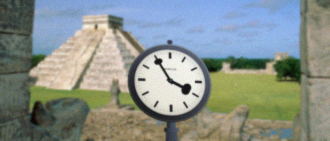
{"hour": 3, "minute": 55}
